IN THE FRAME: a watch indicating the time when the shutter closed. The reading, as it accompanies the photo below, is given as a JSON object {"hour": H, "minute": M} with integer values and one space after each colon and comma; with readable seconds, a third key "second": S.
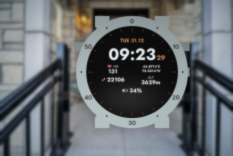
{"hour": 9, "minute": 23}
